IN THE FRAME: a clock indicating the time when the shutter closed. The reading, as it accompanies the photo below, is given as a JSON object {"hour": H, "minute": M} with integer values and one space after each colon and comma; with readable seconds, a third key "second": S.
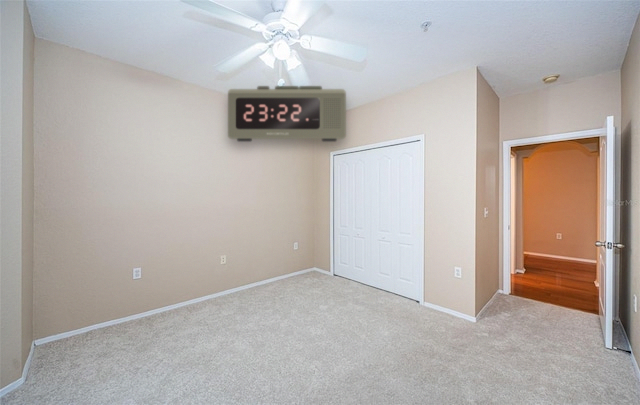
{"hour": 23, "minute": 22}
